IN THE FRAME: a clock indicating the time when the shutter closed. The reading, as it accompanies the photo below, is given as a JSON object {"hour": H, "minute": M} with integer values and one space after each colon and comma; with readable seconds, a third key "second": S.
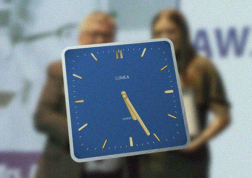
{"hour": 5, "minute": 26}
